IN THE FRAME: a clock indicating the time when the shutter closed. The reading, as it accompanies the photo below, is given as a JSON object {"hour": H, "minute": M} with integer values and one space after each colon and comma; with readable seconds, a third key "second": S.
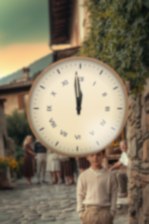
{"hour": 11, "minute": 59}
